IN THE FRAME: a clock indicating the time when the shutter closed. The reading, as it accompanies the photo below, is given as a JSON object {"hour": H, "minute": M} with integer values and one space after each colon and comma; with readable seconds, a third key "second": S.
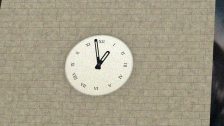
{"hour": 12, "minute": 58}
